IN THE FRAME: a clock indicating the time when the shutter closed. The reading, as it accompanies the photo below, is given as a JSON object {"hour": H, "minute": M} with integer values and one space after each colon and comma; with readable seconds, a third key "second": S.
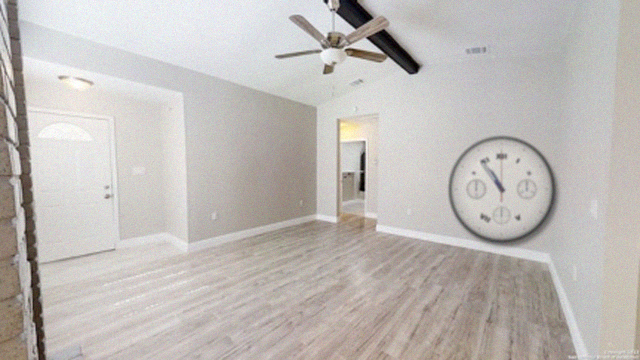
{"hour": 10, "minute": 54}
